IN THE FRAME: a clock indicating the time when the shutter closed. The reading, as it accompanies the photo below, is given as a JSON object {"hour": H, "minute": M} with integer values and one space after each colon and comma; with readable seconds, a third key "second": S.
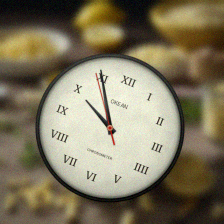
{"hour": 9, "minute": 54, "second": 54}
